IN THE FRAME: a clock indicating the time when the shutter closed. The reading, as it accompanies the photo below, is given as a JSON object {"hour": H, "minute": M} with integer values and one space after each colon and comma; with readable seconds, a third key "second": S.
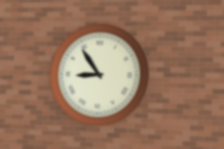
{"hour": 8, "minute": 54}
